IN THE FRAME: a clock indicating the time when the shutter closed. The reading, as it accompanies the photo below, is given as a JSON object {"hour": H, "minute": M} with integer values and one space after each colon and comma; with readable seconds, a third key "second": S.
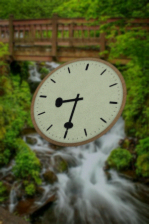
{"hour": 8, "minute": 30}
